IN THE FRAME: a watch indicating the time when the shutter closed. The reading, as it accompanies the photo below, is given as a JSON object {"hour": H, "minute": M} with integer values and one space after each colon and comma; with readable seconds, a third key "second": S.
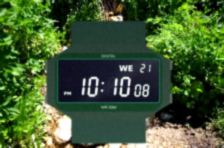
{"hour": 10, "minute": 10, "second": 8}
